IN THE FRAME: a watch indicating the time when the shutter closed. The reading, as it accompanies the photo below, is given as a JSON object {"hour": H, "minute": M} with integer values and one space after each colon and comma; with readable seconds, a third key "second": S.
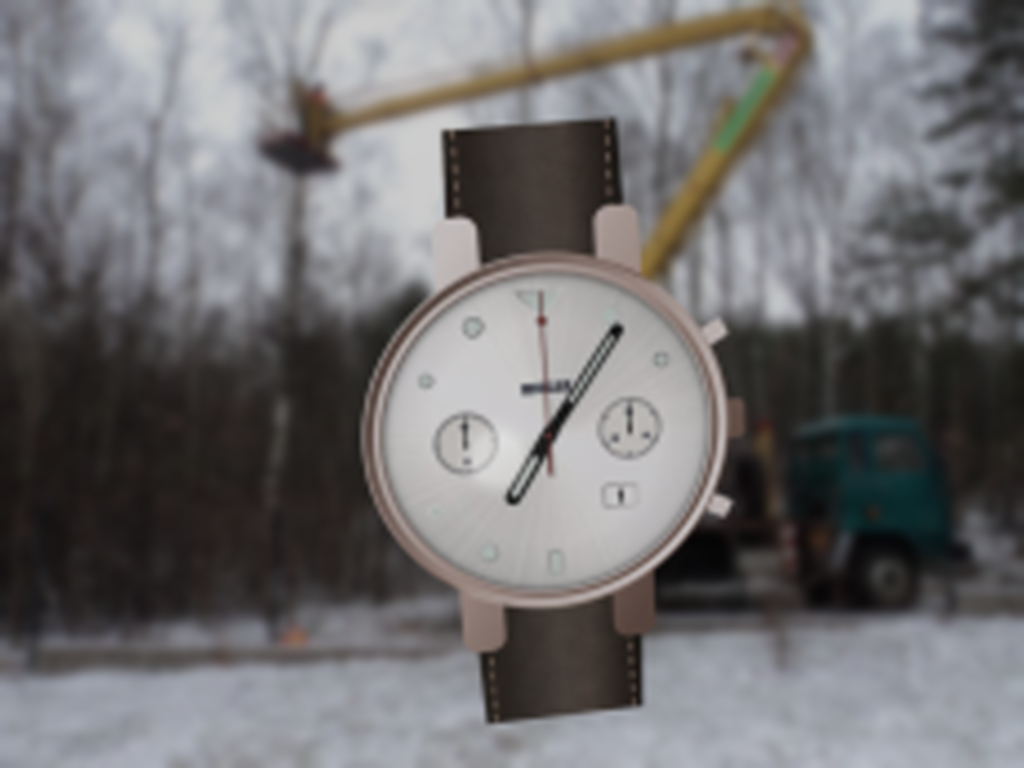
{"hour": 7, "minute": 6}
